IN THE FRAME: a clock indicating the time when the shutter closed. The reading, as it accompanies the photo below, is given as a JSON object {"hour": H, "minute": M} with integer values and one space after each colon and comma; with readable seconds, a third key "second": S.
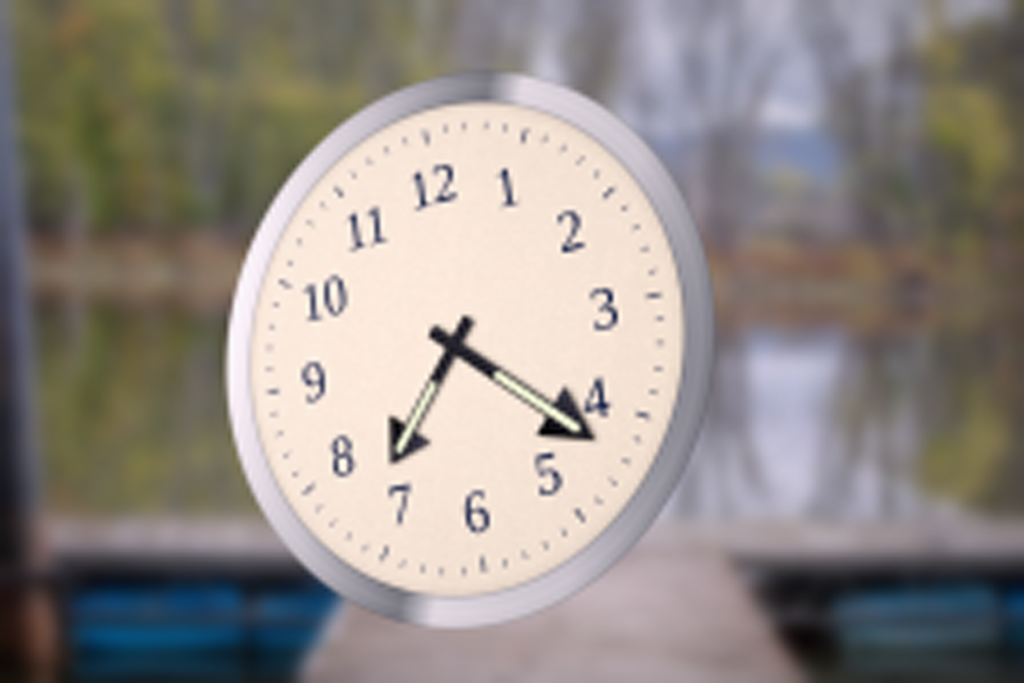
{"hour": 7, "minute": 22}
